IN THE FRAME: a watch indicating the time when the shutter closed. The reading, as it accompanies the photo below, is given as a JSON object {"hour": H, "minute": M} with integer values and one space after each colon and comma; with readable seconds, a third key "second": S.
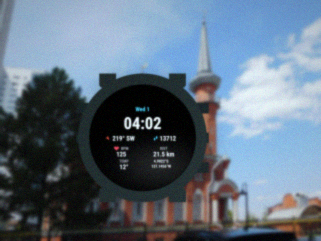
{"hour": 4, "minute": 2}
